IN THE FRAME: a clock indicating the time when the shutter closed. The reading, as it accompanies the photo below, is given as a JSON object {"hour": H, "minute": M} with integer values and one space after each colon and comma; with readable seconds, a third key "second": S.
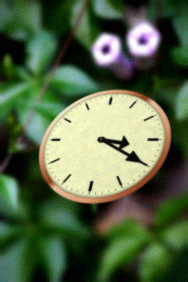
{"hour": 3, "minute": 20}
